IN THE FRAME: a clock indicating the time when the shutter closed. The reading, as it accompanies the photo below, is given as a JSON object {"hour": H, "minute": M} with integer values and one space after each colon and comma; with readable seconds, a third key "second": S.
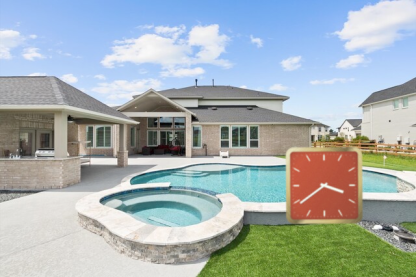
{"hour": 3, "minute": 39}
